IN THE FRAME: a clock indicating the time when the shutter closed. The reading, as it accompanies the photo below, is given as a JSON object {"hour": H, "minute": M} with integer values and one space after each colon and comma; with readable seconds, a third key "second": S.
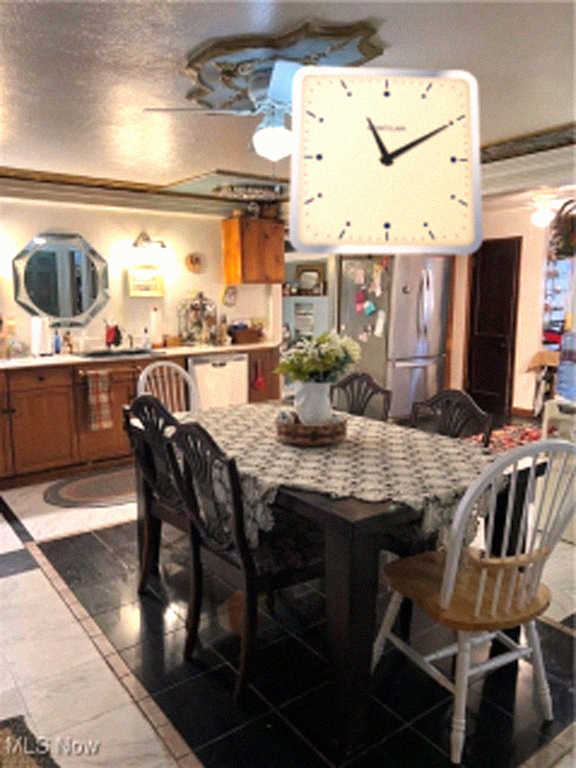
{"hour": 11, "minute": 10}
